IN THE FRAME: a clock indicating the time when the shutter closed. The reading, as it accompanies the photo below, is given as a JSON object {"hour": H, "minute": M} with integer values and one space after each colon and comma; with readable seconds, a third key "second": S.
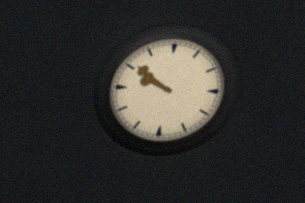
{"hour": 9, "minute": 51}
